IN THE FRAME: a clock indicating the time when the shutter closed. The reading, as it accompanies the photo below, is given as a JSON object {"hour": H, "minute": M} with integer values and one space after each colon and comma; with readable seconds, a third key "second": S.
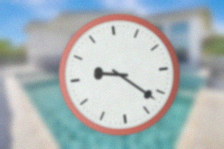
{"hour": 9, "minute": 22}
